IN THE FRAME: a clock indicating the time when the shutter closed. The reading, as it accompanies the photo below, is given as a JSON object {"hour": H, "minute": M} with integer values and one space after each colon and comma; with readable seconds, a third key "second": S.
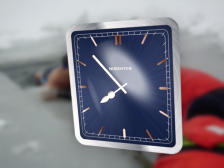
{"hour": 7, "minute": 53}
